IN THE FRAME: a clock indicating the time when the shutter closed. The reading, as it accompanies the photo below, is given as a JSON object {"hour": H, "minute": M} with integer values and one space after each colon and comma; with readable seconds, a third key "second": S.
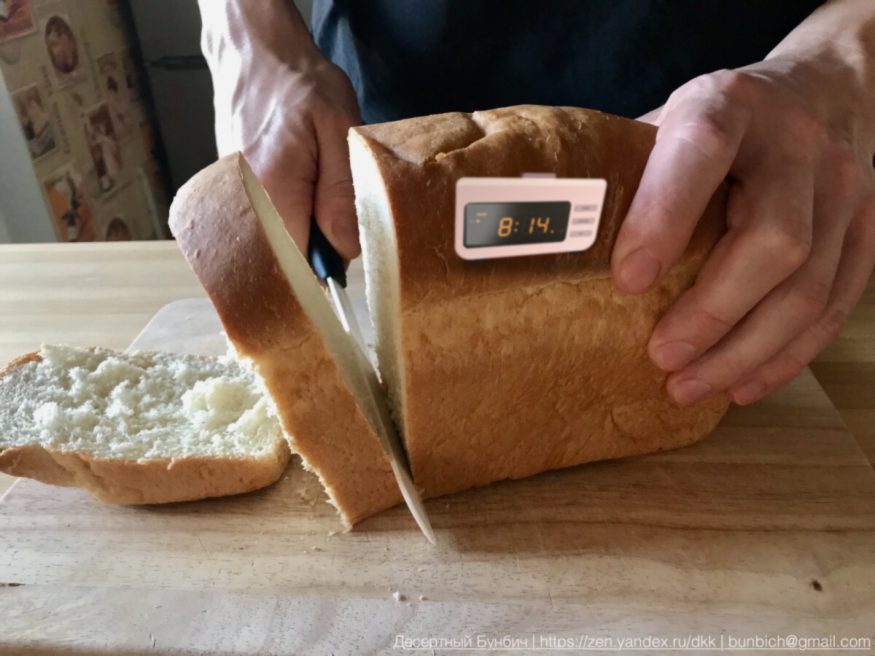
{"hour": 8, "minute": 14}
